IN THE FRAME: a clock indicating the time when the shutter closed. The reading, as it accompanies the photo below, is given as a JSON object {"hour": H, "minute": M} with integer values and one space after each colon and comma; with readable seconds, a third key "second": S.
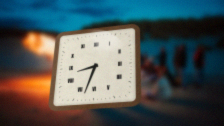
{"hour": 8, "minute": 33}
